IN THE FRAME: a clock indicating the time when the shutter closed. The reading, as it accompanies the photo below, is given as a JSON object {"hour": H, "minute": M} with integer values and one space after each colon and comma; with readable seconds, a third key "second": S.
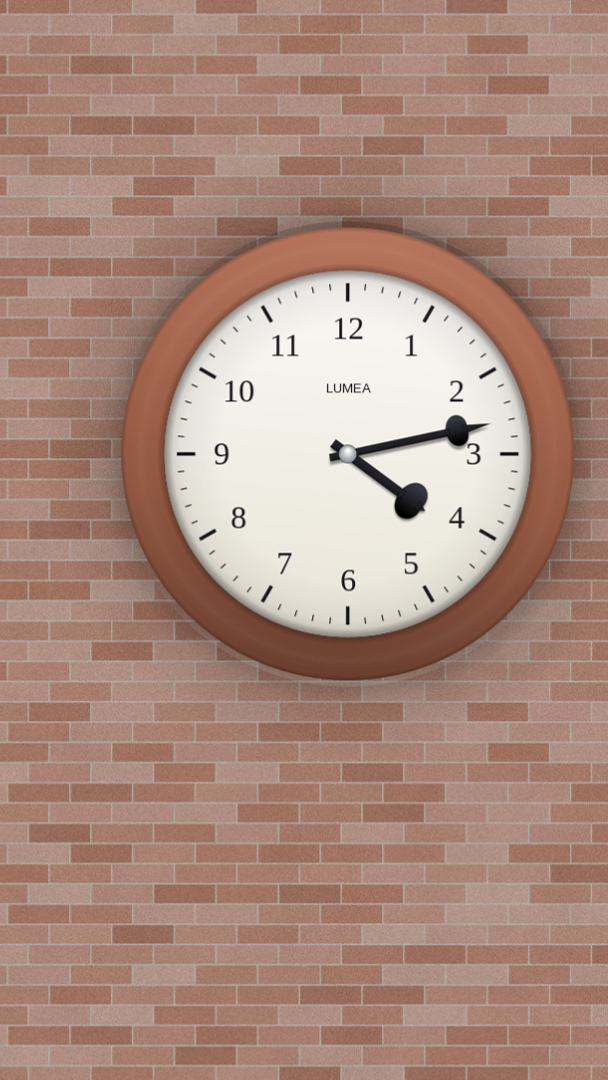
{"hour": 4, "minute": 13}
